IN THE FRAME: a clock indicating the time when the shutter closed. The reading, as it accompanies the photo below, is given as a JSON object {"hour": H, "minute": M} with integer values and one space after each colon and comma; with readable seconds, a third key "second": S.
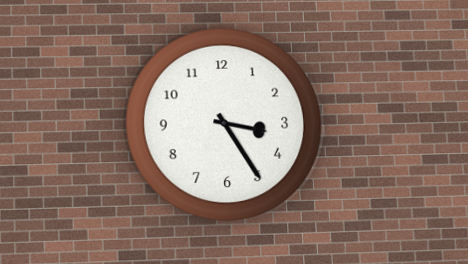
{"hour": 3, "minute": 25}
